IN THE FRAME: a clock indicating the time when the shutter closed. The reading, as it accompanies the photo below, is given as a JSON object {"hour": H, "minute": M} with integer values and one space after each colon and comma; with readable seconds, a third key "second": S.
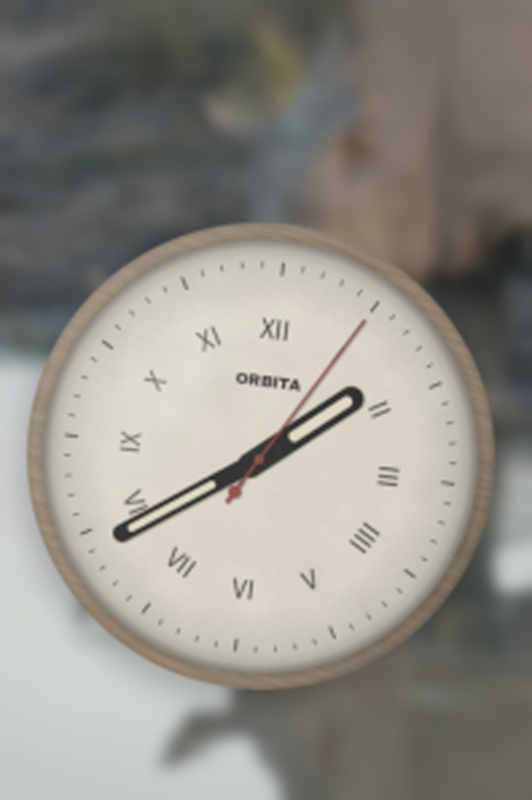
{"hour": 1, "minute": 39, "second": 5}
